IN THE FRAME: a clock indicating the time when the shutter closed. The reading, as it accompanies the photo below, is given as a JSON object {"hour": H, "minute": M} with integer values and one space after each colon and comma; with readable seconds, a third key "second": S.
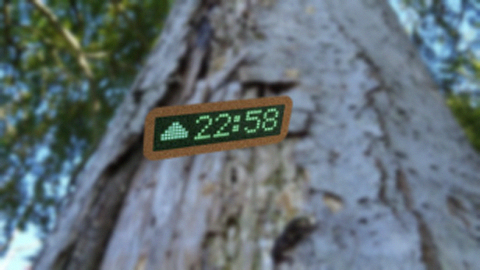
{"hour": 22, "minute": 58}
